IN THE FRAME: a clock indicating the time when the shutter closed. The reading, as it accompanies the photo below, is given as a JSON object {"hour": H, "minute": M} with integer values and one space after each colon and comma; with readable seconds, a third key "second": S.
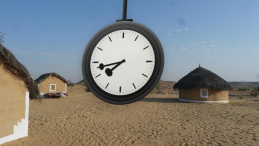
{"hour": 7, "minute": 43}
